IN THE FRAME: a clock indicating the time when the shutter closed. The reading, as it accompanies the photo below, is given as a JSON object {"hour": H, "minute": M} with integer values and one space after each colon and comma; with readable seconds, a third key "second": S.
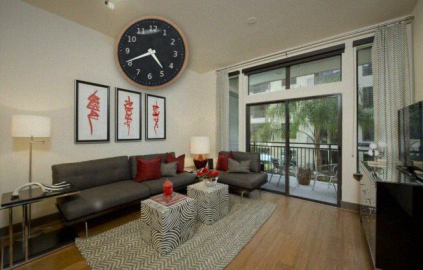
{"hour": 4, "minute": 41}
